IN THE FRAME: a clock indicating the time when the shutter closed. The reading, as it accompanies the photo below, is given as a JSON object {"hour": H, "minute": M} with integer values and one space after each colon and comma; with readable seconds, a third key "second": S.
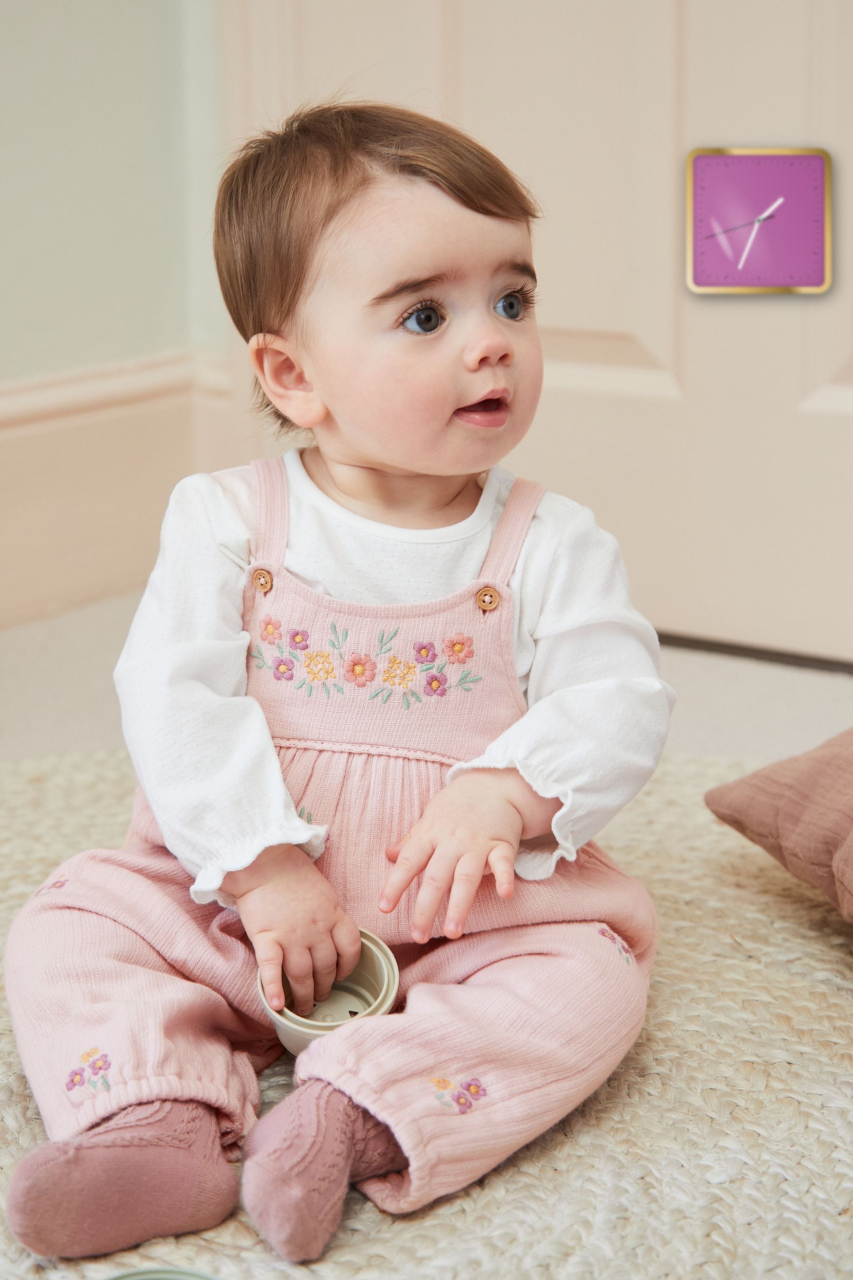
{"hour": 1, "minute": 33, "second": 42}
